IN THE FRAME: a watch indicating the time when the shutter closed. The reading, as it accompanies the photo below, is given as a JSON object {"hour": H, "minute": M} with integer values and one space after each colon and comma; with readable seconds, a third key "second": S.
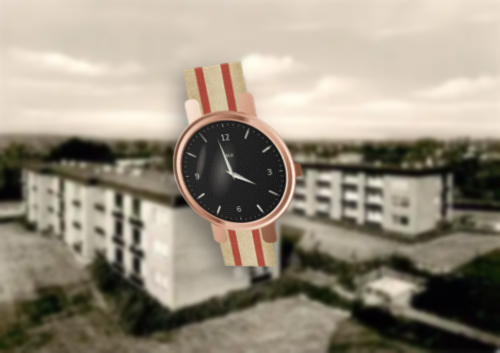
{"hour": 3, "minute": 58}
